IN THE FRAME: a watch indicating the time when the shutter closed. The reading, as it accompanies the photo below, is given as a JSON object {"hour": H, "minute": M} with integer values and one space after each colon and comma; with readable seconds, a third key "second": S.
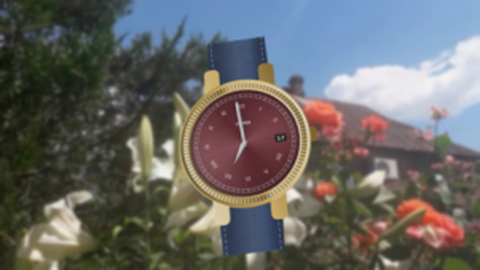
{"hour": 6, "minute": 59}
